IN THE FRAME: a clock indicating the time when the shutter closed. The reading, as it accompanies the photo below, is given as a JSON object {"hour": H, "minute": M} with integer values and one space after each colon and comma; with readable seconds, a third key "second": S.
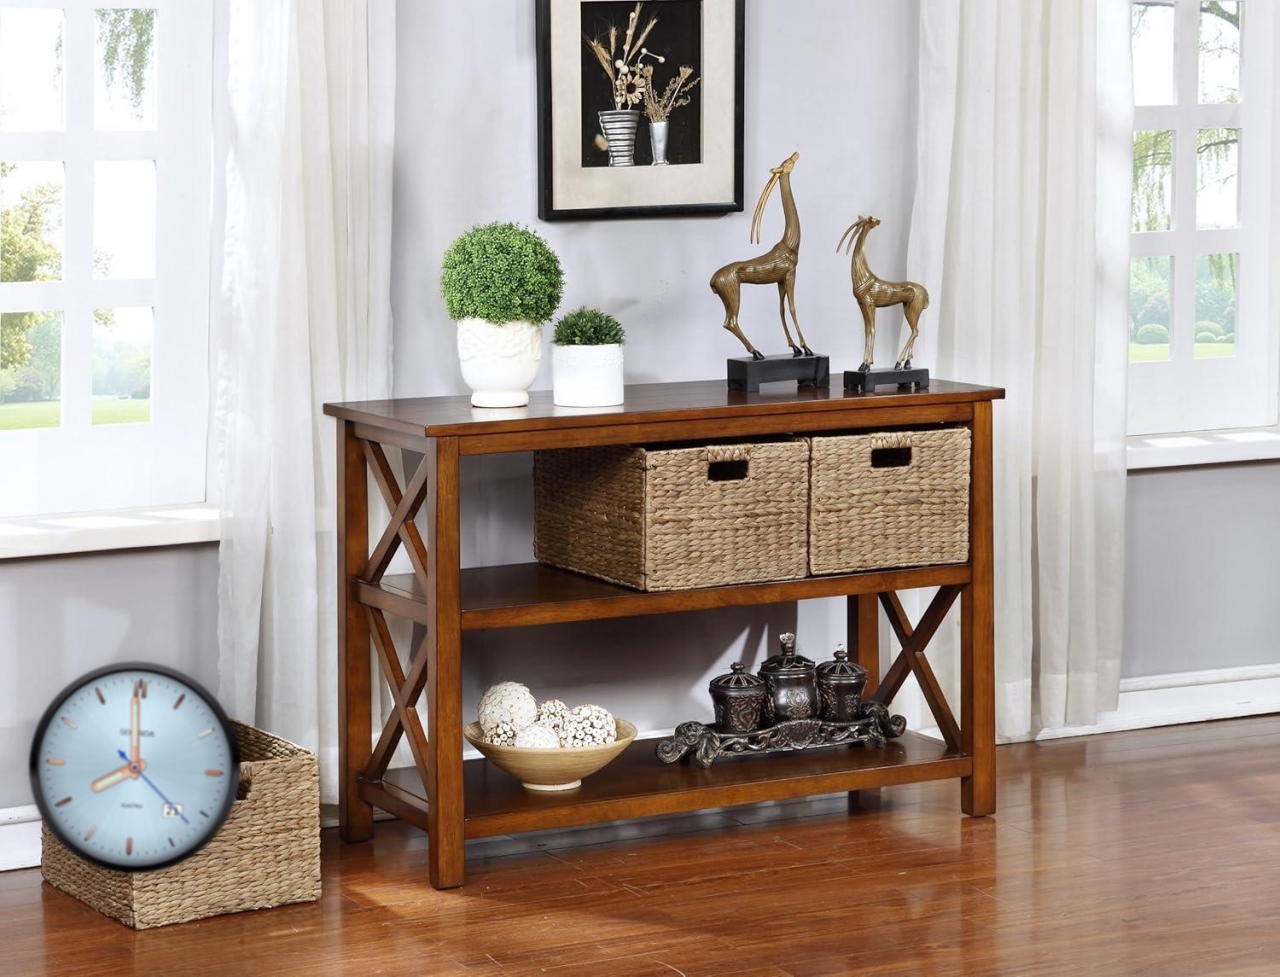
{"hour": 7, "minute": 59, "second": 22}
